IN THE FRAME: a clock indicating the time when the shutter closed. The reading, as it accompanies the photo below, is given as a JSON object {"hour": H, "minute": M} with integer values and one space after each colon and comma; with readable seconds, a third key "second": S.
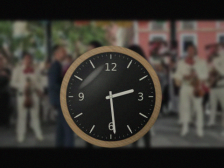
{"hour": 2, "minute": 29}
